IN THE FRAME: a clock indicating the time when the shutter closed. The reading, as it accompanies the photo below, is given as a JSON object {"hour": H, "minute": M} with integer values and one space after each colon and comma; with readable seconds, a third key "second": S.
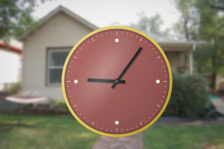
{"hour": 9, "minute": 6}
